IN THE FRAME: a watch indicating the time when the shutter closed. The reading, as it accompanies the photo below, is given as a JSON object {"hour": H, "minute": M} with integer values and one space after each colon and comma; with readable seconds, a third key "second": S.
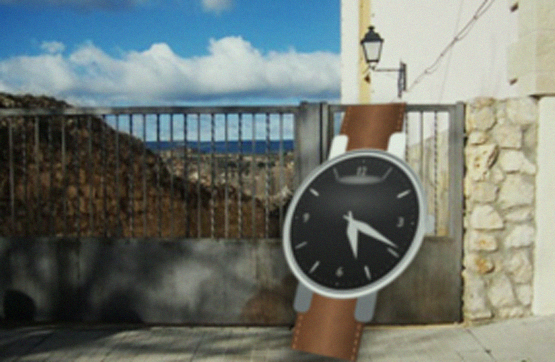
{"hour": 5, "minute": 19}
